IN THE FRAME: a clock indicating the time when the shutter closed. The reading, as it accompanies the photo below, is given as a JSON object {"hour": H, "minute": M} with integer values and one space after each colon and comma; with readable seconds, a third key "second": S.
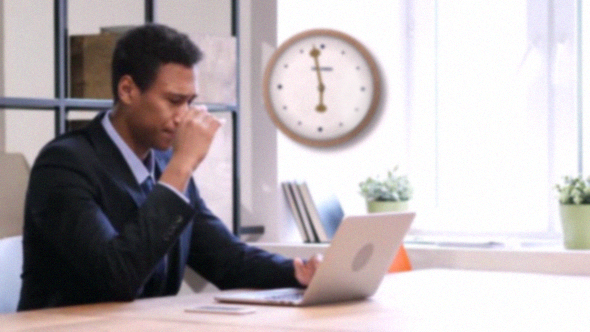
{"hour": 5, "minute": 58}
